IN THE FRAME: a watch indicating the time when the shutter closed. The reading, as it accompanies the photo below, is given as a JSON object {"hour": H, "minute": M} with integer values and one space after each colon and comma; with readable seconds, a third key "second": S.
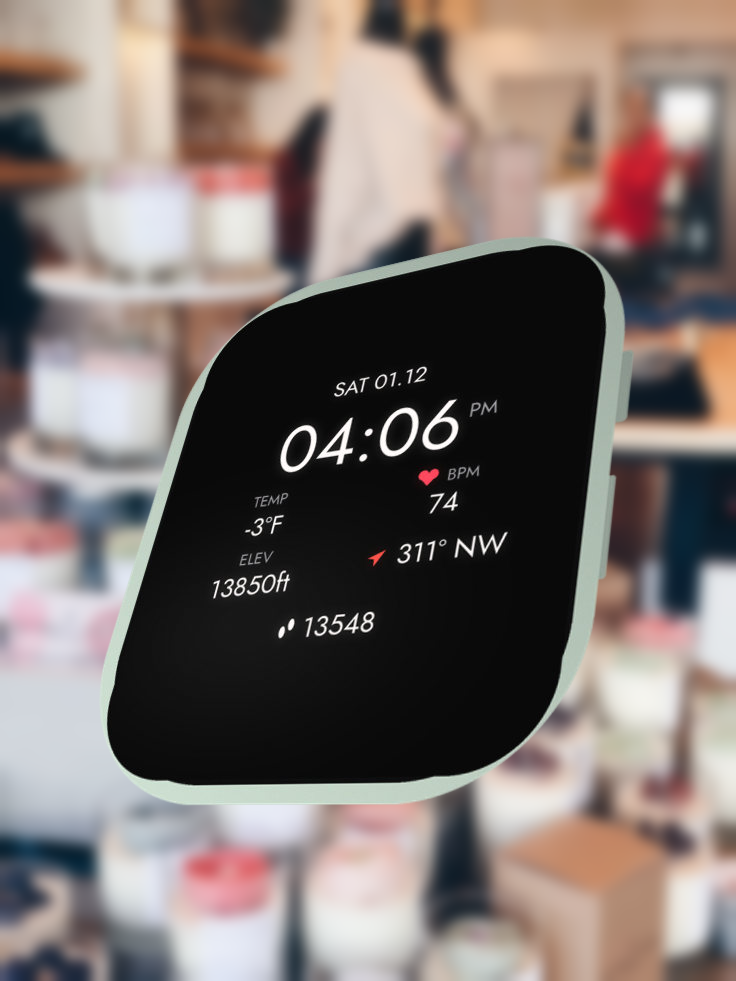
{"hour": 4, "minute": 6}
